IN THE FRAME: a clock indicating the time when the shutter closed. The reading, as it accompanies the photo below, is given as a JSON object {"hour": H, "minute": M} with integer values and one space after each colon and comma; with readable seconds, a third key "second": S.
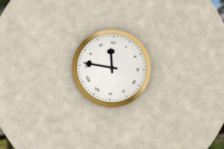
{"hour": 11, "minute": 46}
